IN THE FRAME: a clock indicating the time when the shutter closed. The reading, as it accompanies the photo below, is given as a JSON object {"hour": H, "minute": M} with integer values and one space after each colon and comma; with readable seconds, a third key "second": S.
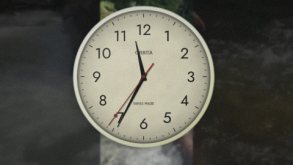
{"hour": 11, "minute": 34, "second": 36}
